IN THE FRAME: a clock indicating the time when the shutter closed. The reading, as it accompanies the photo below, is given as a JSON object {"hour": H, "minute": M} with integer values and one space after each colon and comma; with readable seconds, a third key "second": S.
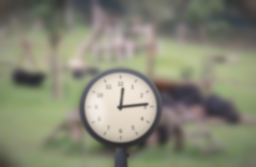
{"hour": 12, "minute": 14}
